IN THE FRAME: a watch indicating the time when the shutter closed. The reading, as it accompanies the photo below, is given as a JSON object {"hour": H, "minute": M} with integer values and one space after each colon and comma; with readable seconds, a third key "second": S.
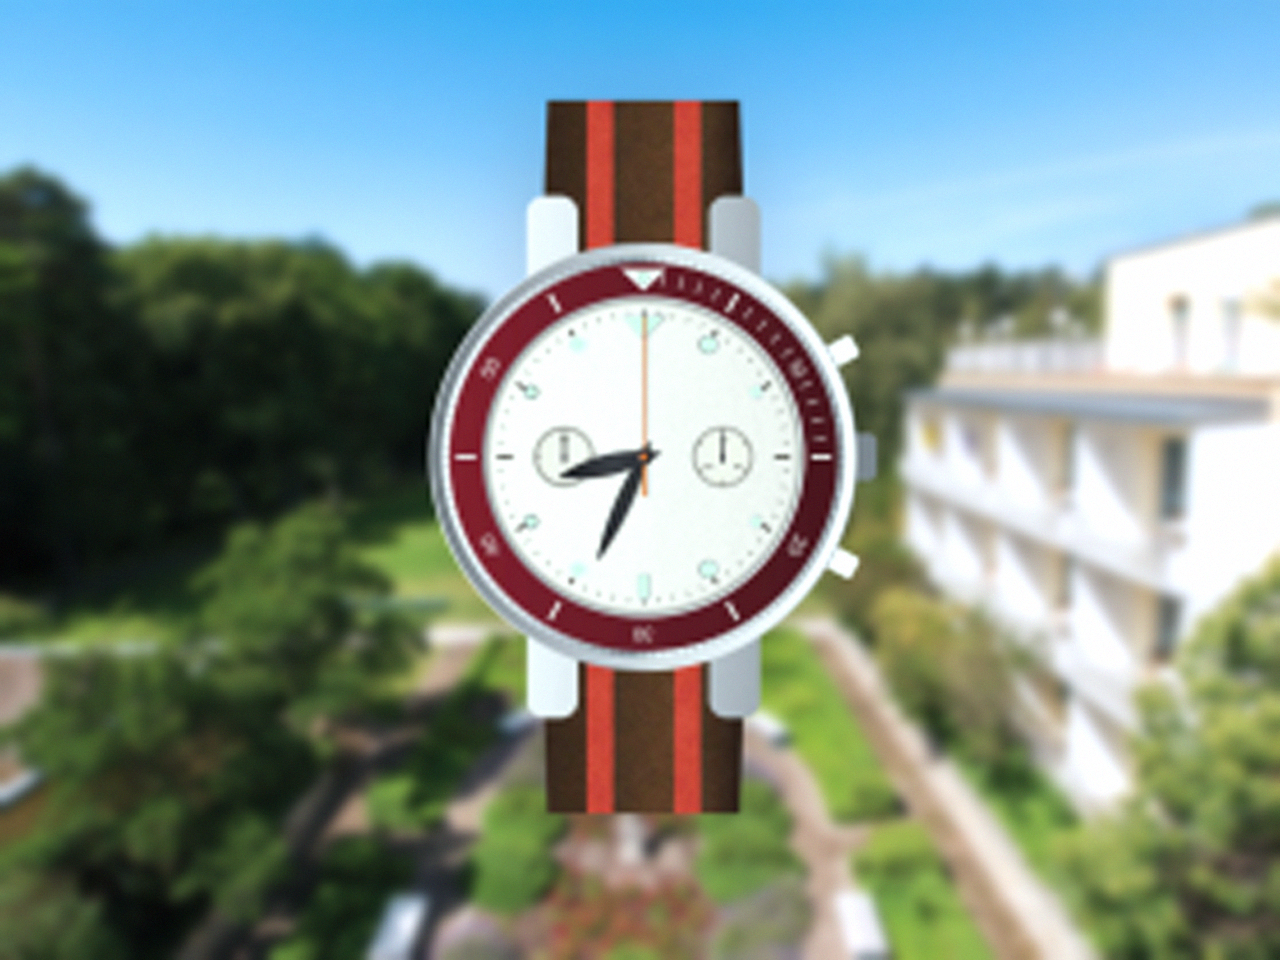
{"hour": 8, "minute": 34}
